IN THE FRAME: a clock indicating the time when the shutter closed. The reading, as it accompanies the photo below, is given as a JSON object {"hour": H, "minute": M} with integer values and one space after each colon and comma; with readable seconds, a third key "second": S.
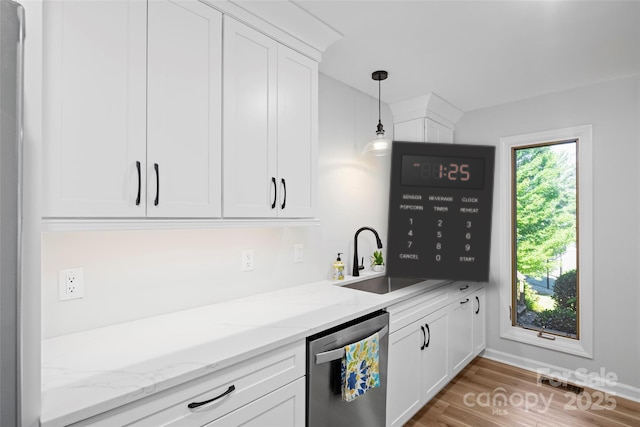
{"hour": 1, "minute": 25}
